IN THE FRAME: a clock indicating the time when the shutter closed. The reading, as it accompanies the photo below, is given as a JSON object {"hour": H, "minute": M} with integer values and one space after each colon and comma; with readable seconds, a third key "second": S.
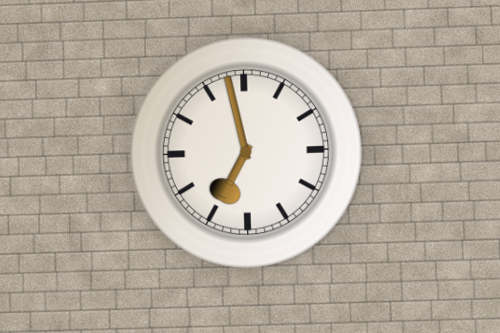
{"hour": 6, "minute": 58}
